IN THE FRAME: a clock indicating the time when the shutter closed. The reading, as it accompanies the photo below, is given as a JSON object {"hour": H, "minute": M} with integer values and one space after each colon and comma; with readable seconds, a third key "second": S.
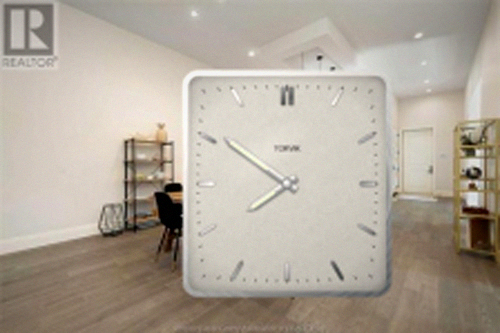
{"hour": 7, "minute": 51}
